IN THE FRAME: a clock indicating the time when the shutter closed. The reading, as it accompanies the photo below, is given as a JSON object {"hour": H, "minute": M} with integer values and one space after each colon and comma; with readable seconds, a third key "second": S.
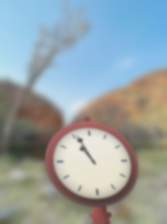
{"hour": 10, "minute": 56}
